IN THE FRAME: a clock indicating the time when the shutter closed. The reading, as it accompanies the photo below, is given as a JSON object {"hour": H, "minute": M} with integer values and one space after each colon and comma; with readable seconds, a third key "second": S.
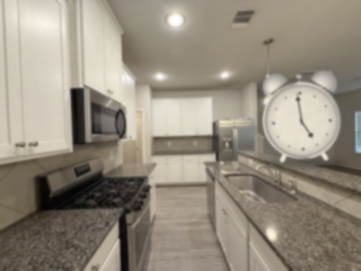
{"hour": 4, "minute": 59}
